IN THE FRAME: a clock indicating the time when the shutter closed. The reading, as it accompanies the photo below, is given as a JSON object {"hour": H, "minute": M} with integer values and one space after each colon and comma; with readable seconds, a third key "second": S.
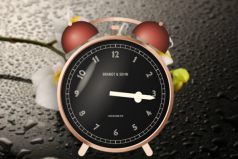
{"hour": 3, "minute": 16}
